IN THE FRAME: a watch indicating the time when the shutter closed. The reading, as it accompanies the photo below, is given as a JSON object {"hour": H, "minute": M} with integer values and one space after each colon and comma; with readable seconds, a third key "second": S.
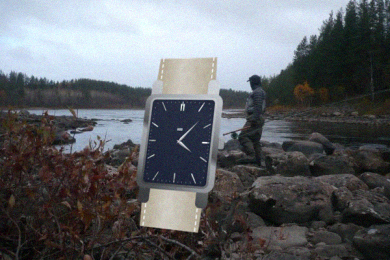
{"hour": 4, "minute": 7}
